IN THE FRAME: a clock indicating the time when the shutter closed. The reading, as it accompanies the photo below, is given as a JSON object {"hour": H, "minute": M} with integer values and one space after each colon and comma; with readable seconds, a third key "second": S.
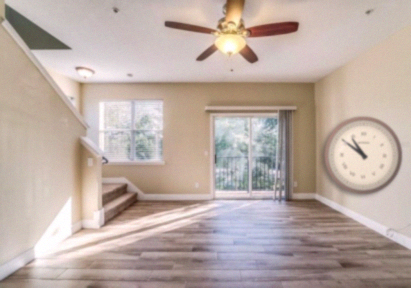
{"hour": 10, "minute": 51}
